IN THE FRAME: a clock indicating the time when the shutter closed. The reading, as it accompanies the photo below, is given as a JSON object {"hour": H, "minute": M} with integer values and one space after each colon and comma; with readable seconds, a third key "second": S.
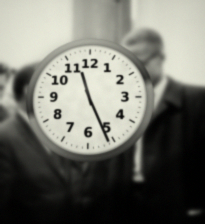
{"hour": 11, "minute": 26}
